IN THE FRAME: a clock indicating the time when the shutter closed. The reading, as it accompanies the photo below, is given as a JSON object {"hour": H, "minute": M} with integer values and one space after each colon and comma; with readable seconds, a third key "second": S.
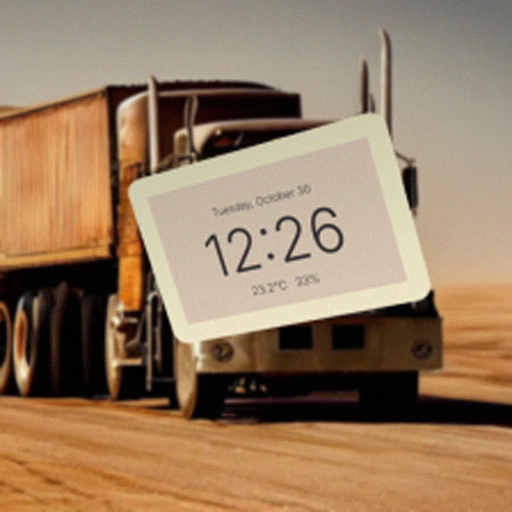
{"hour": 12, "minute": 26}
